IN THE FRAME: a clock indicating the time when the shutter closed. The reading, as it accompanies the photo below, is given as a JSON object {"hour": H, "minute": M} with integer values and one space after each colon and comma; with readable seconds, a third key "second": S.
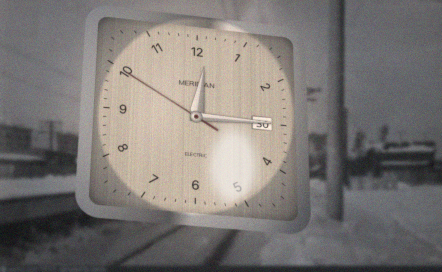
{"hour": 12, "minute": 14, "second": 50}
